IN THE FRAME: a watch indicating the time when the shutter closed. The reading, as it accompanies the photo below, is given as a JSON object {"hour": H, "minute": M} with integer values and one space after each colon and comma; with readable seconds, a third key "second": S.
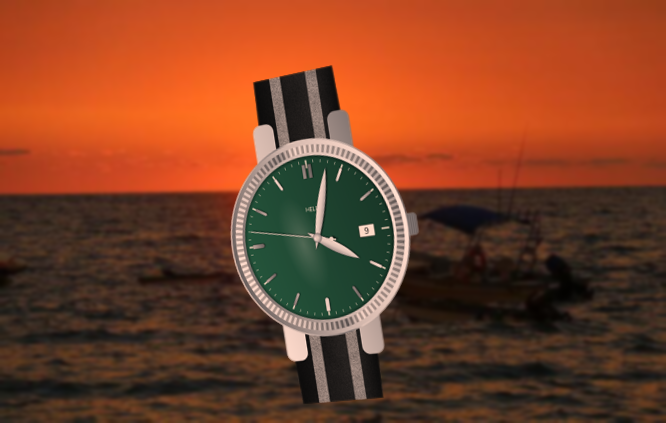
{"hour": 4, "minute": 2, "second": 47}
